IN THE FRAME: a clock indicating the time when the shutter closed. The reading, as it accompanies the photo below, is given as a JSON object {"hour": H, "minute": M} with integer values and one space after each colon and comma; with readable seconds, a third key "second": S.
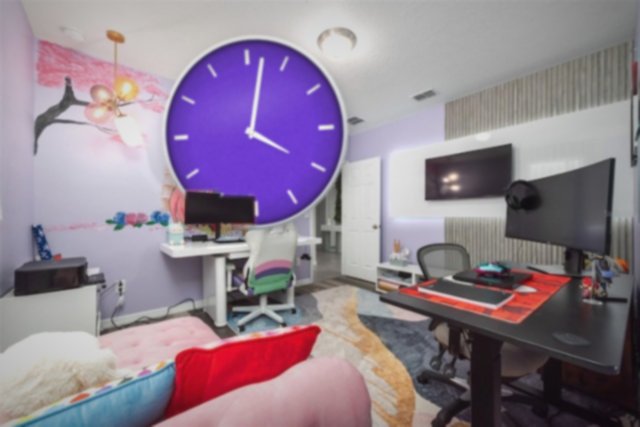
{"hour": 4, "minute": 2}
